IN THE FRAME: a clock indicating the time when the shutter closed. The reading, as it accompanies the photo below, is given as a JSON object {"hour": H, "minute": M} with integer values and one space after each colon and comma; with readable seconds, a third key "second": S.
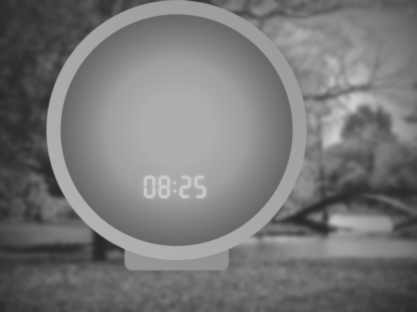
{"hour": 8, "minute": 25}
